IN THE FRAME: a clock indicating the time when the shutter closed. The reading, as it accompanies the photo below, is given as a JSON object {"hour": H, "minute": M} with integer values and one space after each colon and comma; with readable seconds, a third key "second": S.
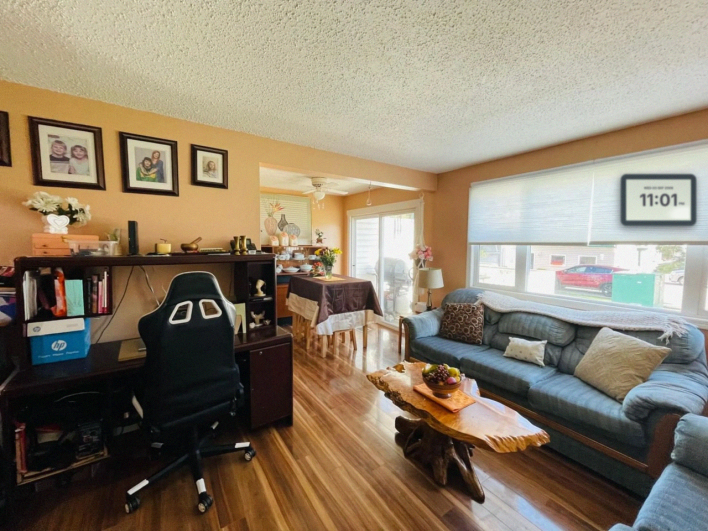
{"hour": 11, "minute": 1}
